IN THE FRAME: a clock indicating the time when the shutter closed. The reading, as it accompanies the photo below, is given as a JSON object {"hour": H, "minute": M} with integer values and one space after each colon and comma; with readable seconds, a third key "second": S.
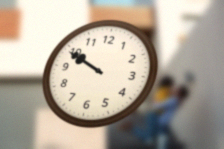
{"hour": 9, "minute": 49}
